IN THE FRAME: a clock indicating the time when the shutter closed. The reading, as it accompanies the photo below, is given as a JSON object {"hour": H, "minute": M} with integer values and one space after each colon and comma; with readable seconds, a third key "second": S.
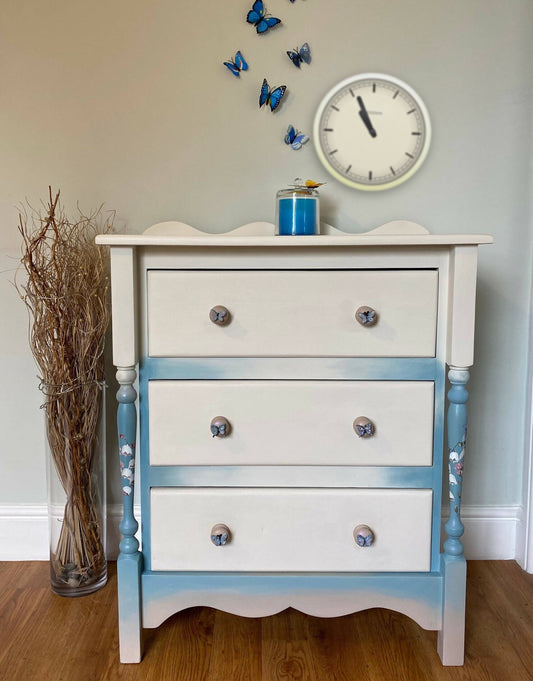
{"hour": 10, "minute": 56}
